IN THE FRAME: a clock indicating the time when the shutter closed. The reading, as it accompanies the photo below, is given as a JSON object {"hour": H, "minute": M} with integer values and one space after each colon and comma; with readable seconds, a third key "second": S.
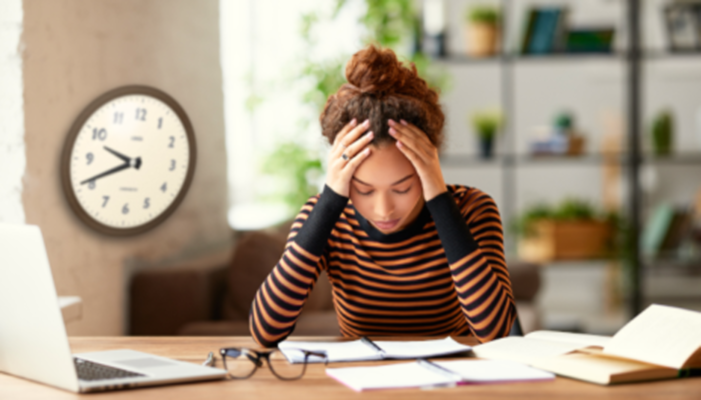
{"hour": 9, "minute": 41}
